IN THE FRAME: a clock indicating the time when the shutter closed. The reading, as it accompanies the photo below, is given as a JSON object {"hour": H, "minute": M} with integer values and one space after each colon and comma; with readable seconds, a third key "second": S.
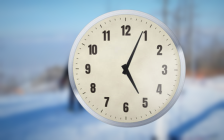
{"hour": 5, "minute": 4}
